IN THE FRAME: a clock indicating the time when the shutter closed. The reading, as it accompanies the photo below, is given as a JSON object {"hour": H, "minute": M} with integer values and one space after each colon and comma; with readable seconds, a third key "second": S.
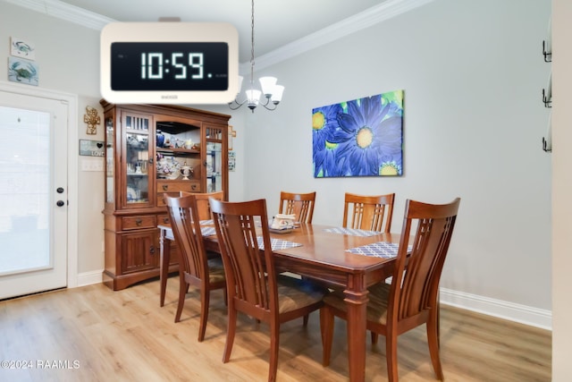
{"hour": 10, "minute": 59}
